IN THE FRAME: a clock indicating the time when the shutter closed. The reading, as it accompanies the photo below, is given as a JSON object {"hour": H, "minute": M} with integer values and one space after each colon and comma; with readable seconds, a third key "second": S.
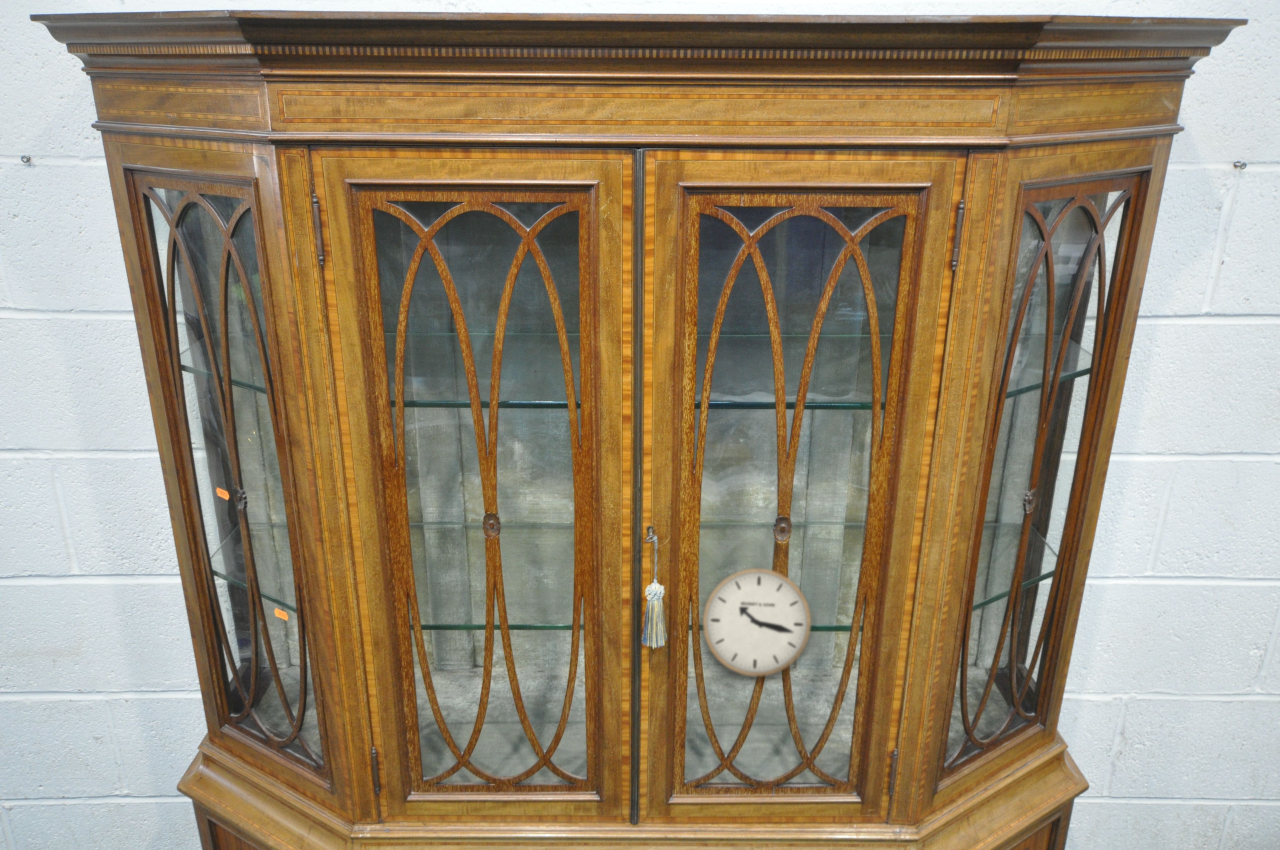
{"hour": 10, "minute": 17}
